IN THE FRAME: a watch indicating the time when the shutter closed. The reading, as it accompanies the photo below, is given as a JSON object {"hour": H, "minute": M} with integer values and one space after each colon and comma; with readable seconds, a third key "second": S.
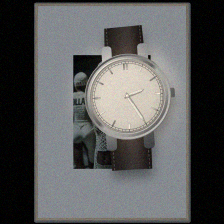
{"hour": 2, "minute": 25}
